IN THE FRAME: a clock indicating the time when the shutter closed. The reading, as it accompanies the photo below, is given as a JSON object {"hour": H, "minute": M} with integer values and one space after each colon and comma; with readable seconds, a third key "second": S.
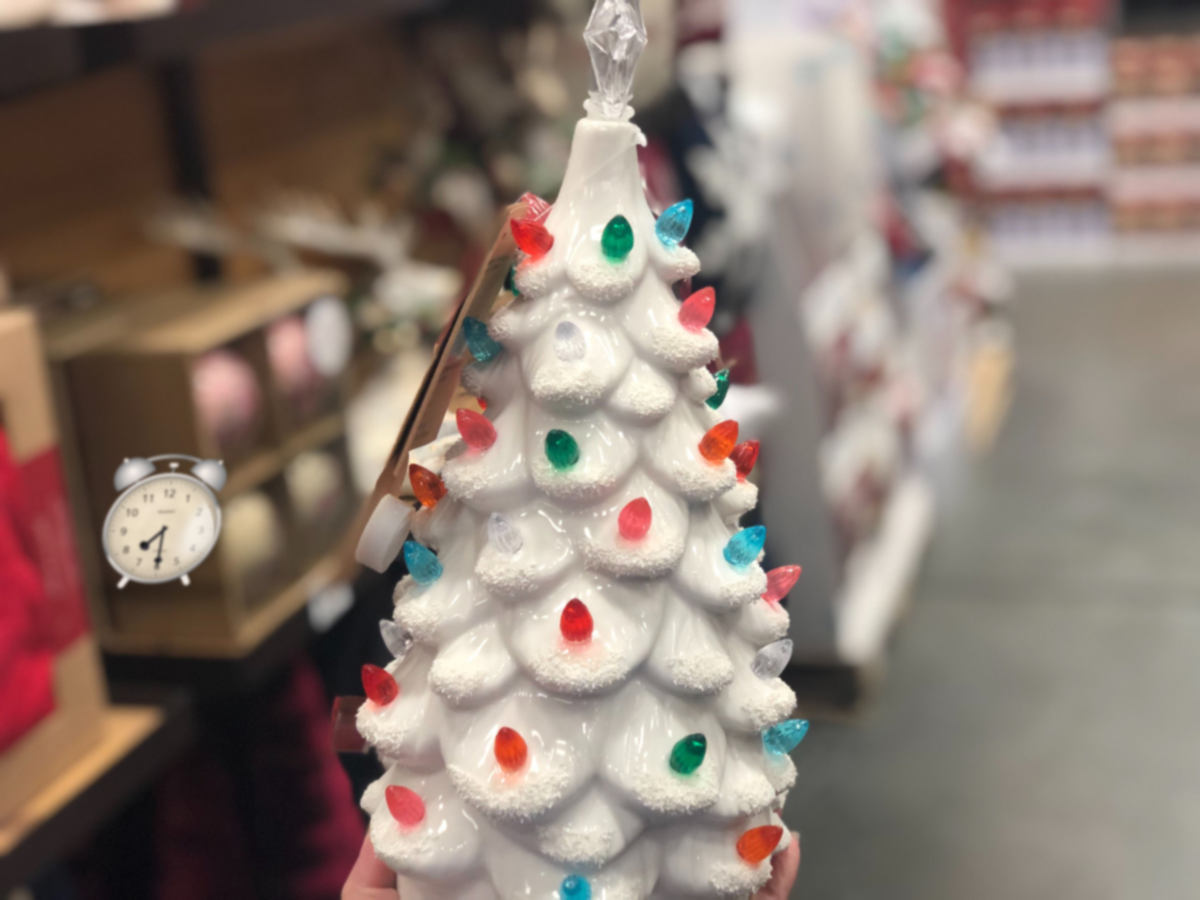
{"hour": 7, "minute": 30}
